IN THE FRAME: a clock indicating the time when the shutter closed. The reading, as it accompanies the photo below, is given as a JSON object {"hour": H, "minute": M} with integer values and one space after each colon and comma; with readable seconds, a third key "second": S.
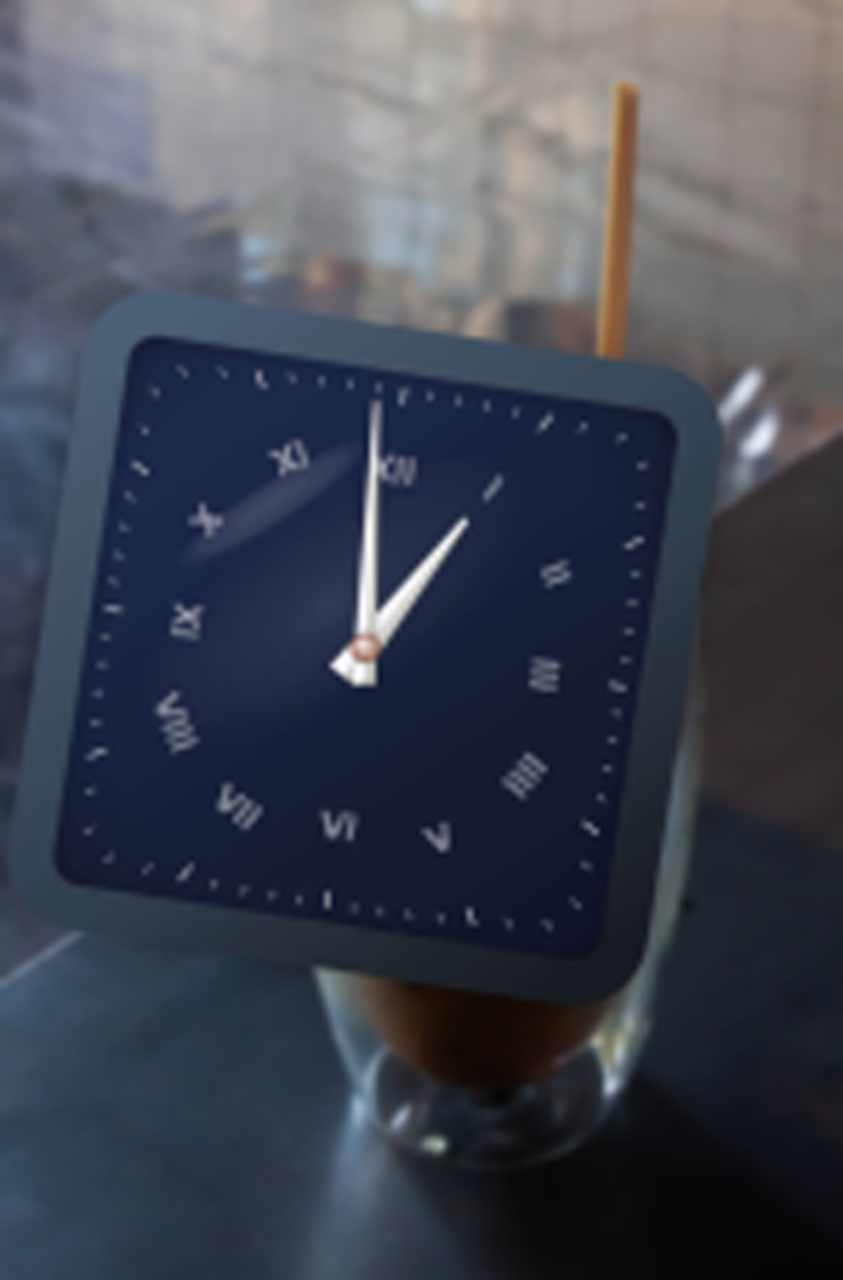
{"hour": 12, "minute": 59}
